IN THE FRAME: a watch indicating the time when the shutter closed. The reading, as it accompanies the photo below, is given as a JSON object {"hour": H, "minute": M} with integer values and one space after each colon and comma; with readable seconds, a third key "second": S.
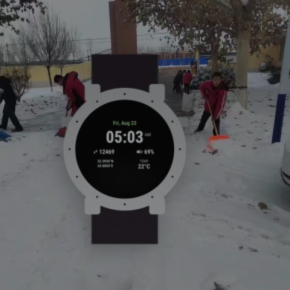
{"hour": 5, "minute": 3}
